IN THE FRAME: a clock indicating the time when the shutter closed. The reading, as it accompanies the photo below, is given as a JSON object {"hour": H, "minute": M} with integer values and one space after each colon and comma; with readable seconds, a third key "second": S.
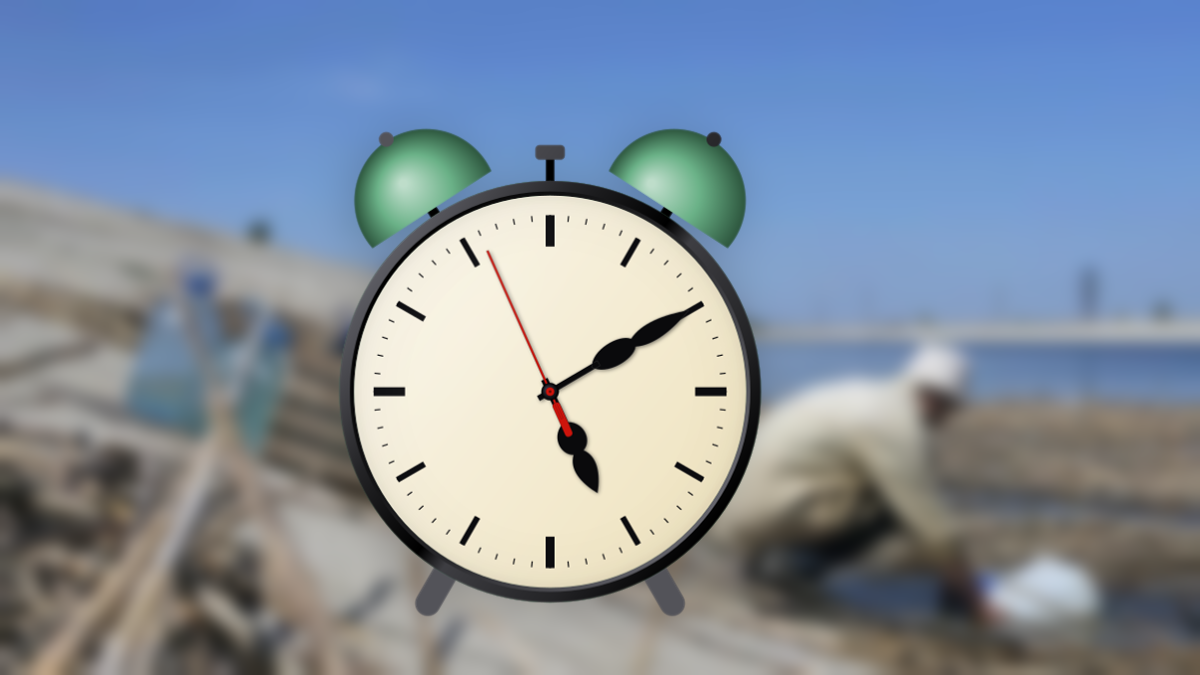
{"hour": 5, "minute": 9, "second": 56}
